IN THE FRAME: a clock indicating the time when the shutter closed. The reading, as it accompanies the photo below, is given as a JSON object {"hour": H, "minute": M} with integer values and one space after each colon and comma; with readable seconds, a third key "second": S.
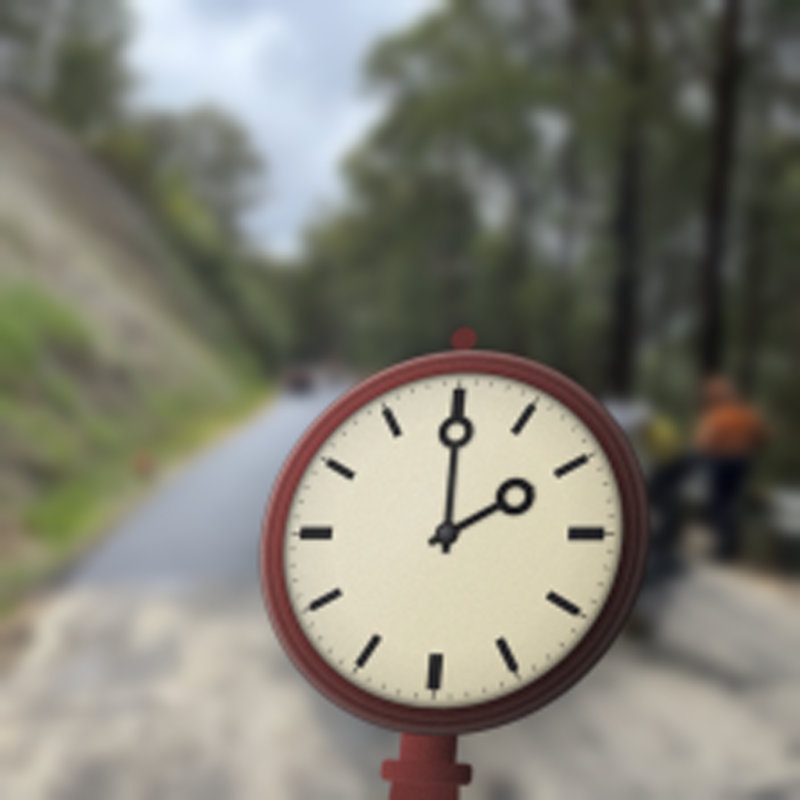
{"hour": 2, "minute": 0}
